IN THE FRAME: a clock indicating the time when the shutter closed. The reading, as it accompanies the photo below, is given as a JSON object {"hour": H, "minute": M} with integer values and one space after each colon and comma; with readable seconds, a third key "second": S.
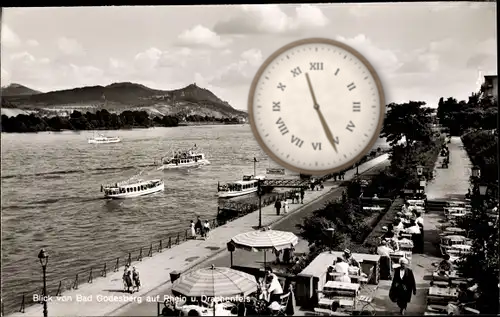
{"hour": 11, "minute": 26}
